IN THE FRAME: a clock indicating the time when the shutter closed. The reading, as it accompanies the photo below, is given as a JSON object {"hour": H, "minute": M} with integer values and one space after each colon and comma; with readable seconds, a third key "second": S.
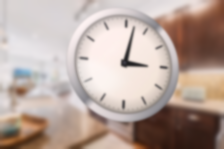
{"hour": 3, "minute": 2}
